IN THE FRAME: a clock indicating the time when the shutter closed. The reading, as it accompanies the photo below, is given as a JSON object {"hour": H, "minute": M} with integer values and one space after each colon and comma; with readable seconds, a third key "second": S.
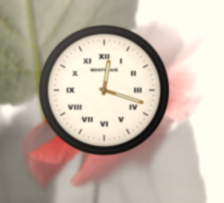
{"hour": 12, "minute": 18}
